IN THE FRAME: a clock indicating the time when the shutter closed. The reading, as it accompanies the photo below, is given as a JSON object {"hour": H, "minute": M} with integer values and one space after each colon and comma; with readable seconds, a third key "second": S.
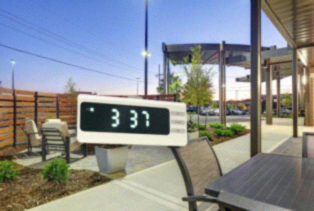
{"hour": 3, "minute": 37}
